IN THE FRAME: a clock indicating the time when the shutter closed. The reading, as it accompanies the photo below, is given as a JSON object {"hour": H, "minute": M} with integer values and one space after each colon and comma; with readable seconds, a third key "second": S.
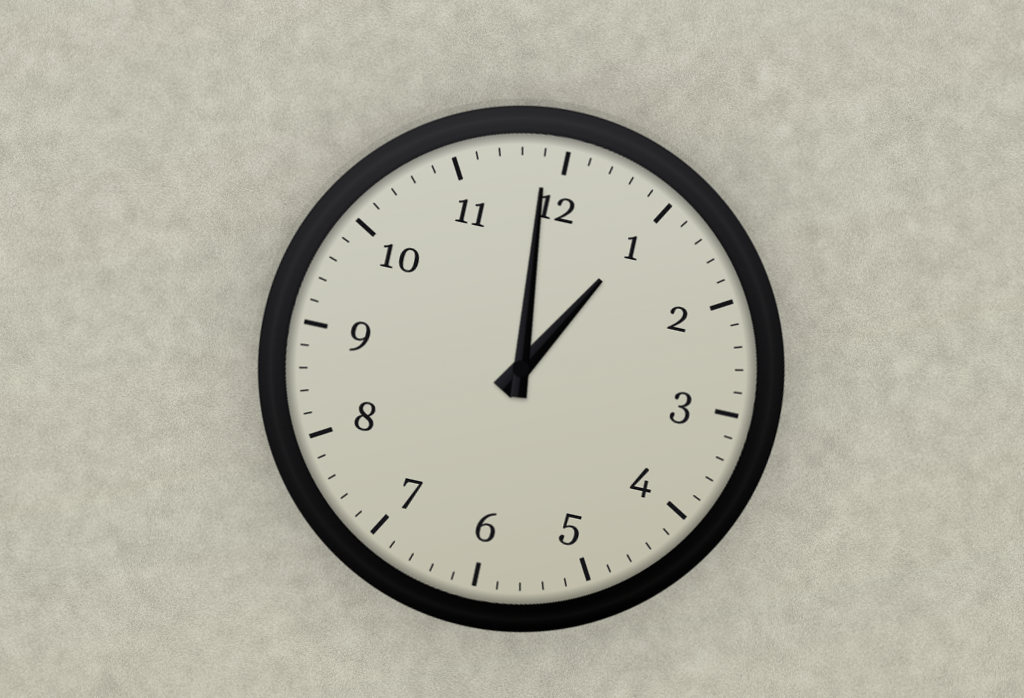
{"hour": 12, "minute": 59}
